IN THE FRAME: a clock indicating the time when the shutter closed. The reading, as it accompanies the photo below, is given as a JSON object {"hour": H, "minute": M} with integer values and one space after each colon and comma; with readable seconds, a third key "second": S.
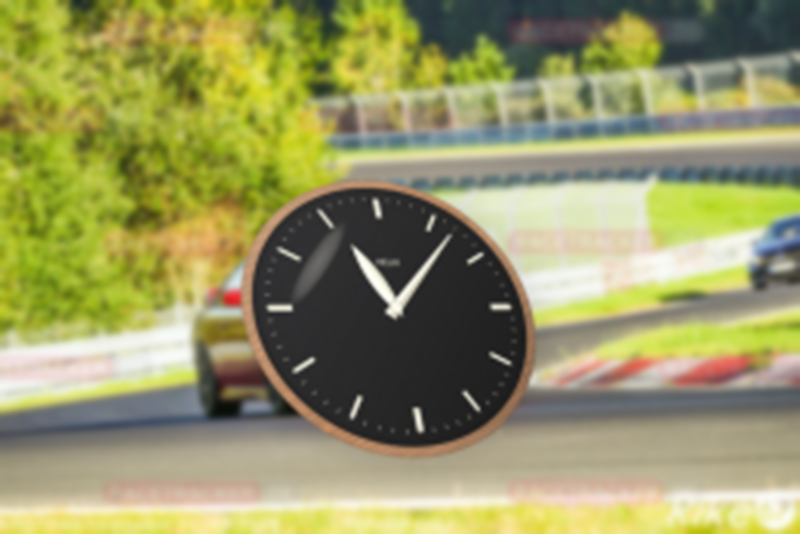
{"hour": 11, "minute": 7}
